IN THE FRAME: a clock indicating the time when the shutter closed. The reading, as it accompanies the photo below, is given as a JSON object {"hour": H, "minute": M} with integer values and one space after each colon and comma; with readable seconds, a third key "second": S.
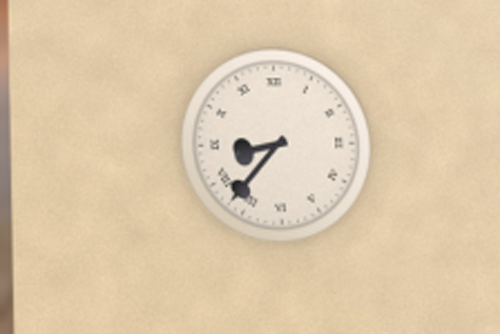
{"hour": 8, "minute": 37}
